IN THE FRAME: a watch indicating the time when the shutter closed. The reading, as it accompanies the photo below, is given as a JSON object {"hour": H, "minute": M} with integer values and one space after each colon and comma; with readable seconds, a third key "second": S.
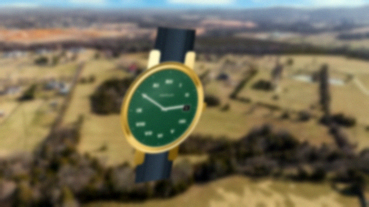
{"hour": 2, "minute": 50}
